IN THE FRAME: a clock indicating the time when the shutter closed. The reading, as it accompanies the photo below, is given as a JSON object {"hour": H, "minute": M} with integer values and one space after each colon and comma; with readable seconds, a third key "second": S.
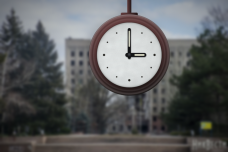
{"hour": 3, "minute": 0}
